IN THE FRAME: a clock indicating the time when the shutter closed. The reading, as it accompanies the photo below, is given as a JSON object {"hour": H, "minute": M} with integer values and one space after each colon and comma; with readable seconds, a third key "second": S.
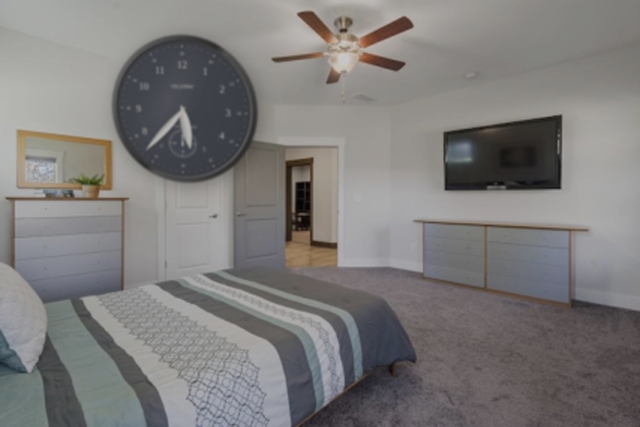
{"hour": 5, "minute": 37}
